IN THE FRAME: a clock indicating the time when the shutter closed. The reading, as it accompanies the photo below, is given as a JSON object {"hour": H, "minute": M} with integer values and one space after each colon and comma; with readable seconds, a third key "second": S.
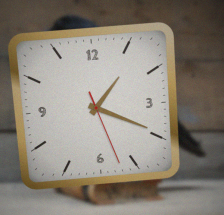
{"hour": 1, "minute": 19, "second": 27}
